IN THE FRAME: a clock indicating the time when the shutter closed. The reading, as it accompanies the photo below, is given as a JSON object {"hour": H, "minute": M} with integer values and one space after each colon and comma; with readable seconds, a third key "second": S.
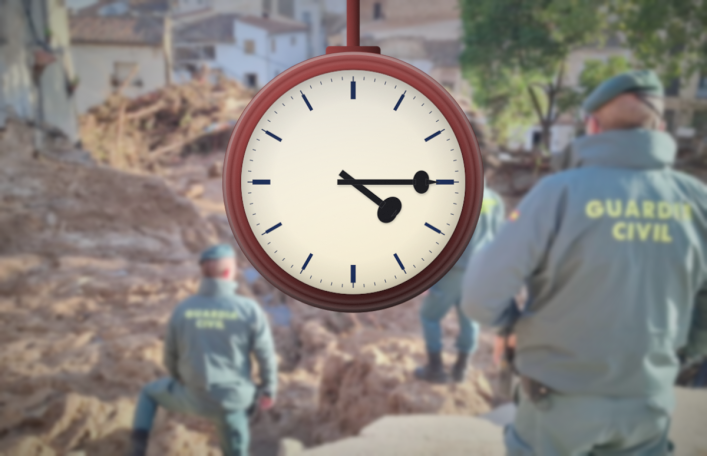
{"hour": 4, "minute": 15}
